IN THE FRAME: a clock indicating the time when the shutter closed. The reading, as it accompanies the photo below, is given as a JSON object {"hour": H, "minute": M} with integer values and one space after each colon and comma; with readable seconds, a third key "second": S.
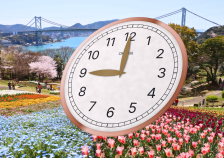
{"hour": 9, "minute": 0}
